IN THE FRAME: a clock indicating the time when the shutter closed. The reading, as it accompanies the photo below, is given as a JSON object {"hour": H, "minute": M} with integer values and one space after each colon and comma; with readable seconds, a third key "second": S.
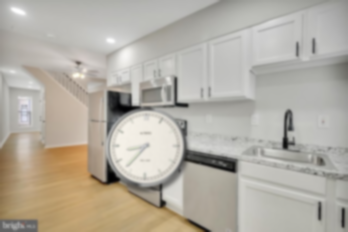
{"hour": 8, "minute": 37}
